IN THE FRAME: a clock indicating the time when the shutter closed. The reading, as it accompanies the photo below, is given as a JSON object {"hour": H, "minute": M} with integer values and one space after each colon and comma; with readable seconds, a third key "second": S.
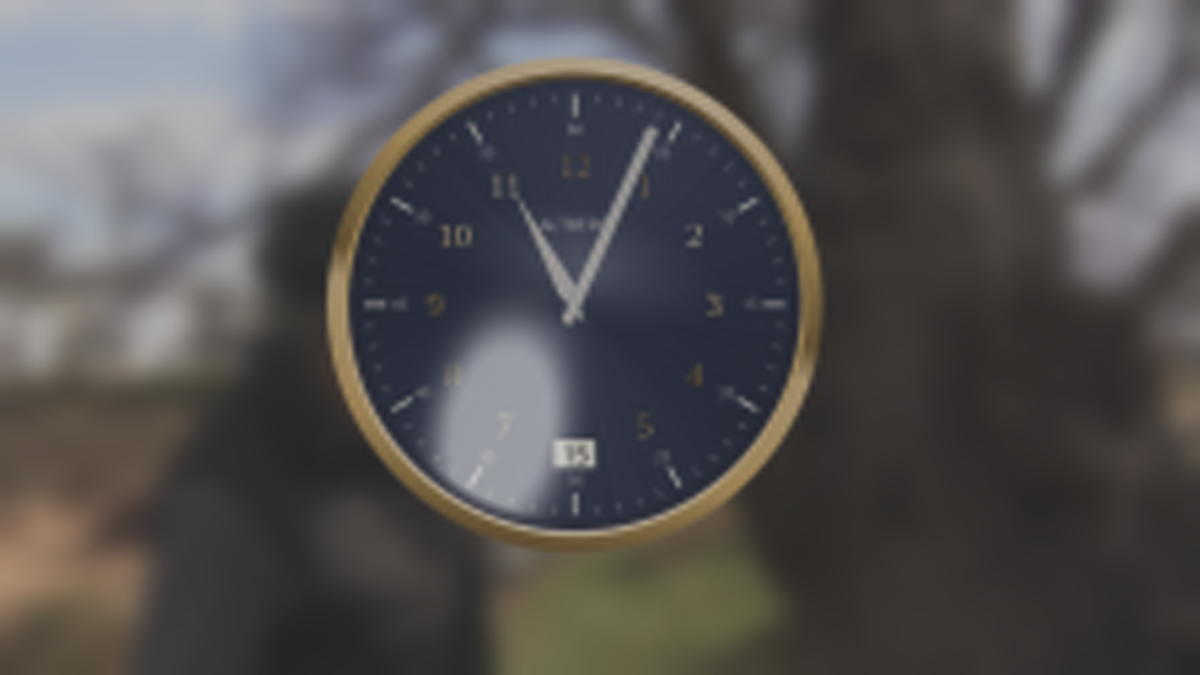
{"hour": 11, "minute": 4}
